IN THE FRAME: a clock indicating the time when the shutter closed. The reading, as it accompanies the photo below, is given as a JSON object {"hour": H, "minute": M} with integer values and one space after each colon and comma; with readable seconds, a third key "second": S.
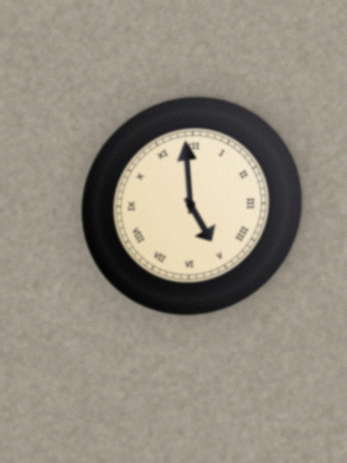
{"hour": 4, "minute": 59}
